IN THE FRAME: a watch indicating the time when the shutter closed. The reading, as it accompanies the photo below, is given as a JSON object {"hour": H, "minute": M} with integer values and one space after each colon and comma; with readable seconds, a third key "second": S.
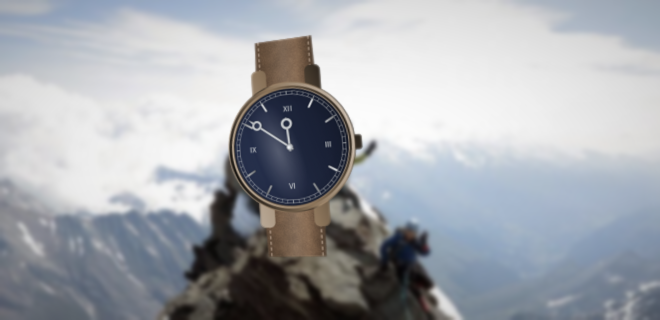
{"hour": 11, "minute": 51}
